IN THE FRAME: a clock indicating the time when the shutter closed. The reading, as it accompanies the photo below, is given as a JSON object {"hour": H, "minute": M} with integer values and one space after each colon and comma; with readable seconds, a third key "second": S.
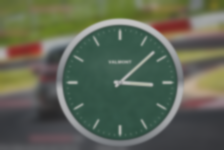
{"hour": 3, "minute": 8}
